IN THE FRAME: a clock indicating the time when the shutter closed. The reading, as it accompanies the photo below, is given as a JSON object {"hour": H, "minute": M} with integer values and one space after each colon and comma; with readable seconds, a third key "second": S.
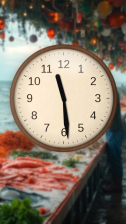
{"hour": 11, "minute": 29}
